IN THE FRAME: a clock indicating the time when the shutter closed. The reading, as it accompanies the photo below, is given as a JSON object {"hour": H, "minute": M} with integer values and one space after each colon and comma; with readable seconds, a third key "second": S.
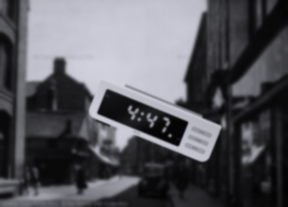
{"hour": 4, "minute": 47}
